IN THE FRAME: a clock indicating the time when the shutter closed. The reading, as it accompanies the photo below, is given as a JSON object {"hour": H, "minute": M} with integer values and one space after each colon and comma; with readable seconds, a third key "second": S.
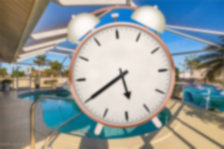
{"hour": 5, "minute": 40}
